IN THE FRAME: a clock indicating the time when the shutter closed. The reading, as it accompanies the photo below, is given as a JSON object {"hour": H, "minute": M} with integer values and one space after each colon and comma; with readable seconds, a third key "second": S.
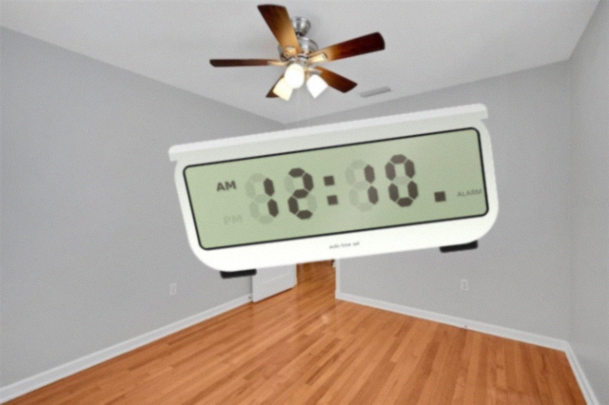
{"hour": 12, "minute": 10}
